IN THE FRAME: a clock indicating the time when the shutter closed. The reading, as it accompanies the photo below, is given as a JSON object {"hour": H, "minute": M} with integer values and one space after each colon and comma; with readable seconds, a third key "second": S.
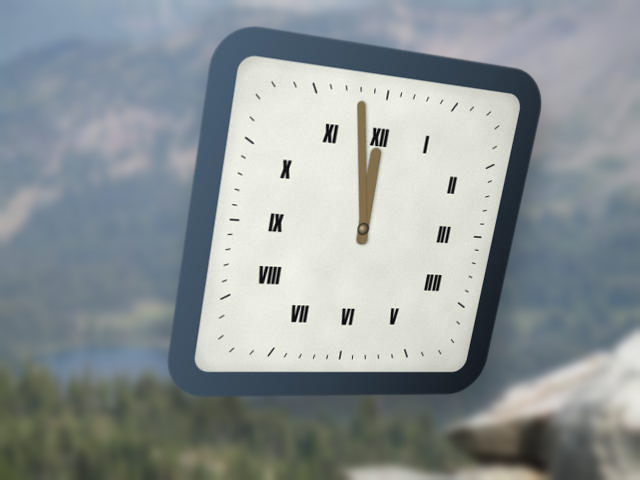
{"hour": 11, "minute": 58}
